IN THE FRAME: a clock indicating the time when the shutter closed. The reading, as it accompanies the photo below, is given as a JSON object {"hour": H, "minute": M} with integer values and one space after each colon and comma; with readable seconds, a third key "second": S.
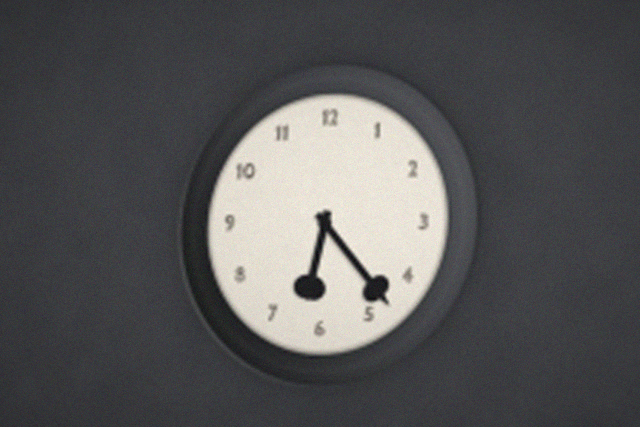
{"hour": 6, "minute": 23}
